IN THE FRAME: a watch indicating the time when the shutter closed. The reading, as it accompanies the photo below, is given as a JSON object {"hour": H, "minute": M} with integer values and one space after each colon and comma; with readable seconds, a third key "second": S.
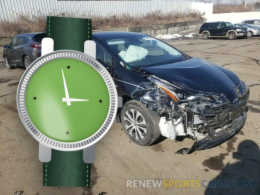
{"hour": 2, "minute": 58}
